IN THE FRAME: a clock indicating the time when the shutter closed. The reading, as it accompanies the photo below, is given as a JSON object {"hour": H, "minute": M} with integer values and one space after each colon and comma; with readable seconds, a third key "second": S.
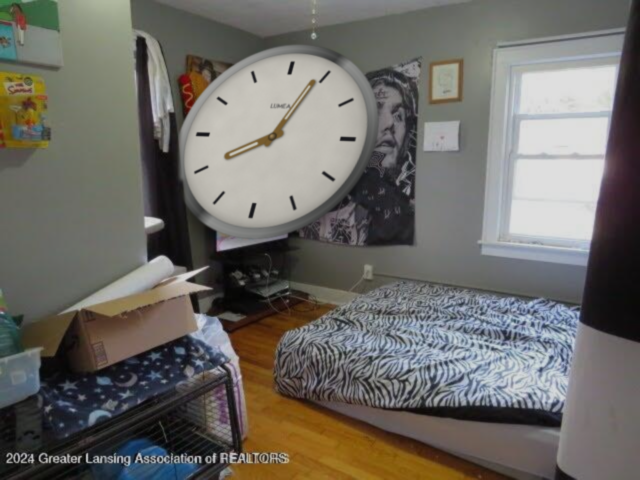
{"hour": 8, "minute": 4}
